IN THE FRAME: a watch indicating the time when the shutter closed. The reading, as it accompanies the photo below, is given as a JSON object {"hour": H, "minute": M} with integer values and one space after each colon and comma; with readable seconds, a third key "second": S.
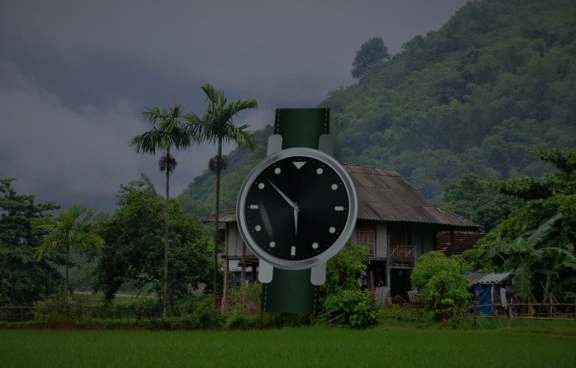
{"hour": 5, "minute": 52}
